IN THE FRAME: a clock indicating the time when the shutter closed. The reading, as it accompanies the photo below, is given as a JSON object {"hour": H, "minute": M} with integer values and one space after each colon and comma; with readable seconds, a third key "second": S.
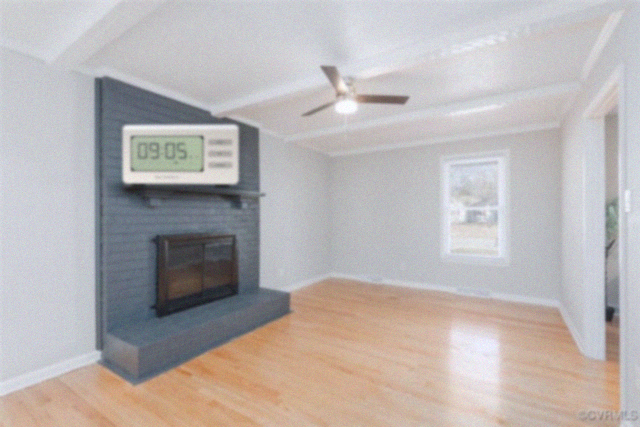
{"hour": 9, "minute": 5}
